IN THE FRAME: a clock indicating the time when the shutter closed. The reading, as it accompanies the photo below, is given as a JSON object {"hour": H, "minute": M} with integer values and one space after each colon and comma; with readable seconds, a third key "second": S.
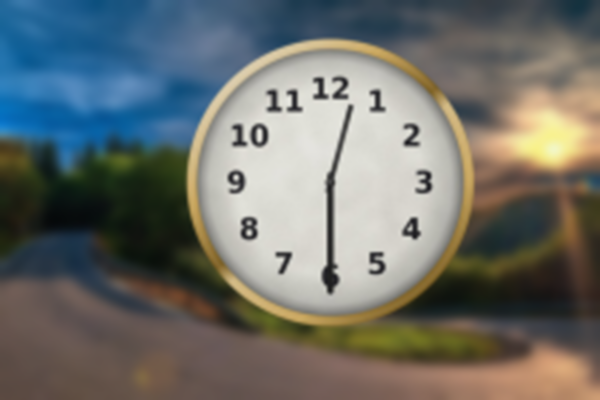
{"hour": 12, "minute": 30}
